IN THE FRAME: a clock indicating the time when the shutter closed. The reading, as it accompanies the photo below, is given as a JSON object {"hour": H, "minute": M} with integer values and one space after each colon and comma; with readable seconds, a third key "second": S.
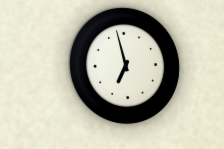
{"hour": 6, "minute": 58}
